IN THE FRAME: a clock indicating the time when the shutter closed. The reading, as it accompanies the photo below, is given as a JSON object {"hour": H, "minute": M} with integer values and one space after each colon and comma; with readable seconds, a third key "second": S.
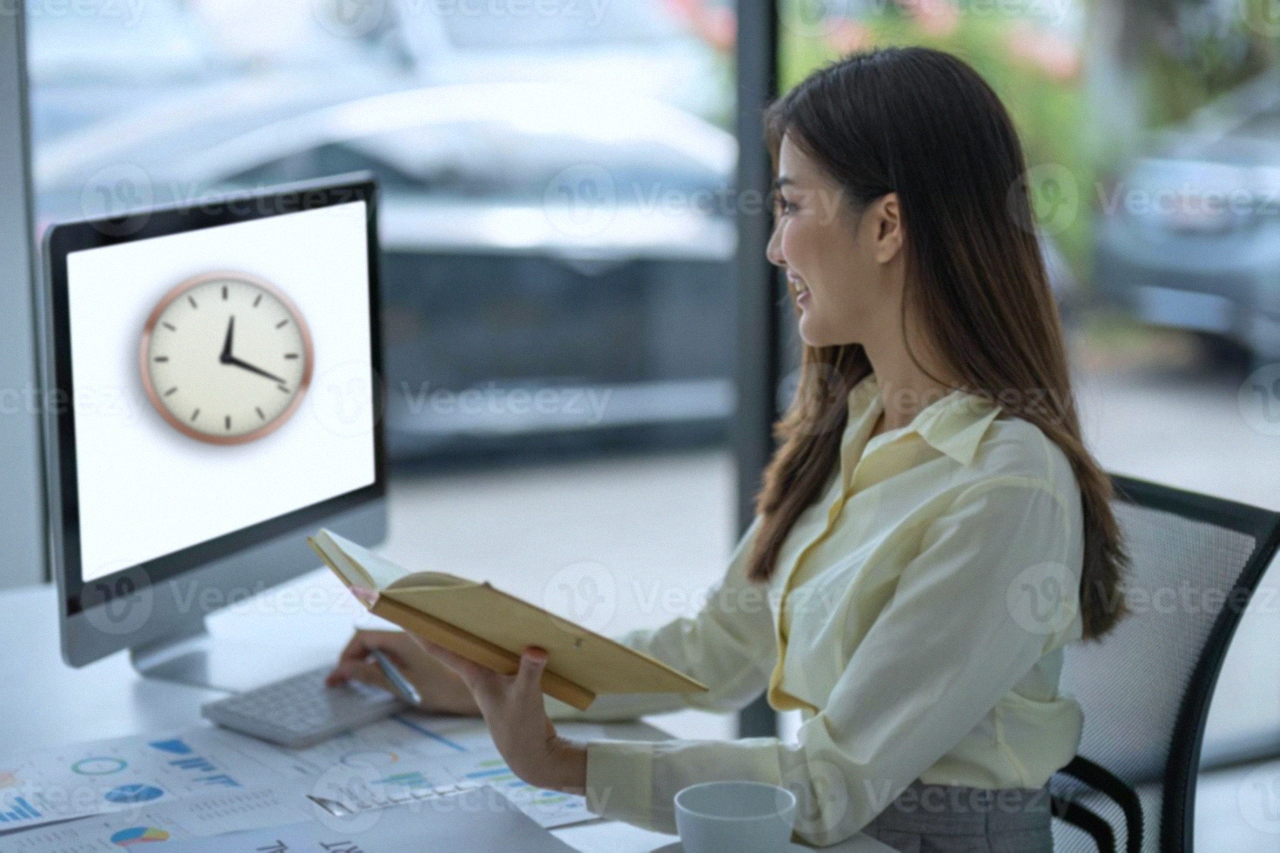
{"hour": 12, "minute": 19}
